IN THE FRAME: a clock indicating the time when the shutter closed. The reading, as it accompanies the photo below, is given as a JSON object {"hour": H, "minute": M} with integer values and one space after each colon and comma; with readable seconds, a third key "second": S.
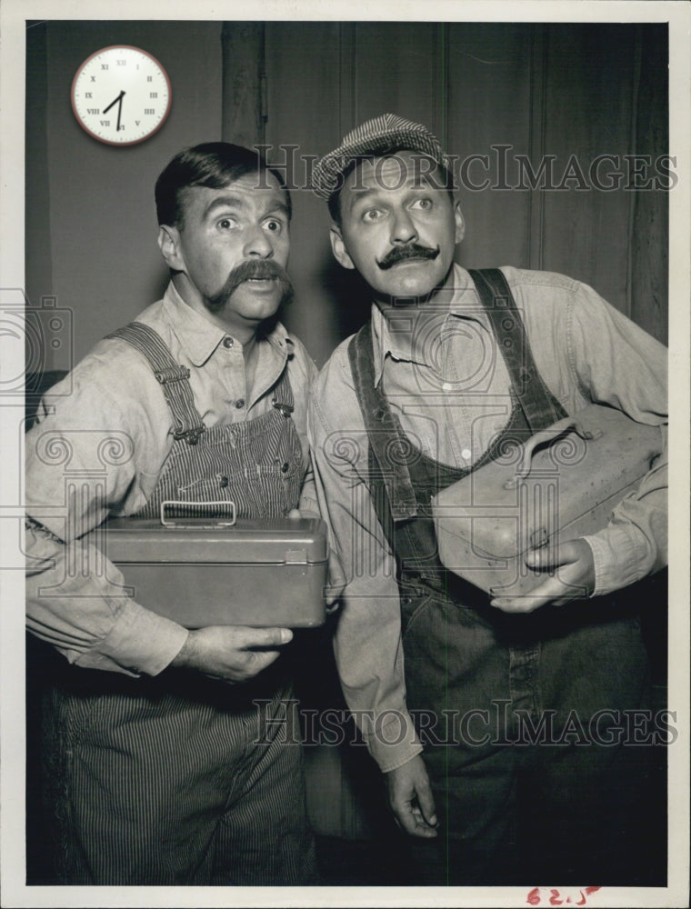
{"hour": 7, "minute": 31}
